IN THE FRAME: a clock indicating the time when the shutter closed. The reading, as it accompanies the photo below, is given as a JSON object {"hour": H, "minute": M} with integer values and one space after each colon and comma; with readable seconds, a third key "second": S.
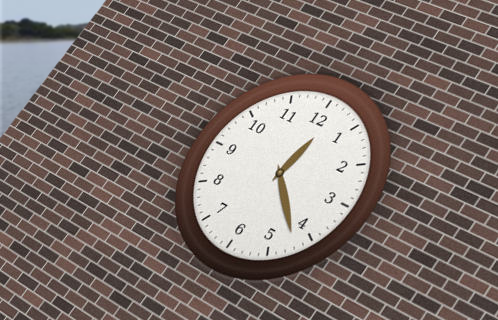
{"hour": 12, "minute": 22}
